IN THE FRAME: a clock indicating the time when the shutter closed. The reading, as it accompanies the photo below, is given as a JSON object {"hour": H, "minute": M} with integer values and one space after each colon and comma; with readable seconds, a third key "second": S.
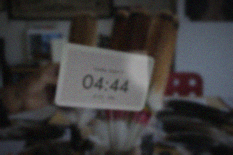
{"hour": 4, "minute": 44}
